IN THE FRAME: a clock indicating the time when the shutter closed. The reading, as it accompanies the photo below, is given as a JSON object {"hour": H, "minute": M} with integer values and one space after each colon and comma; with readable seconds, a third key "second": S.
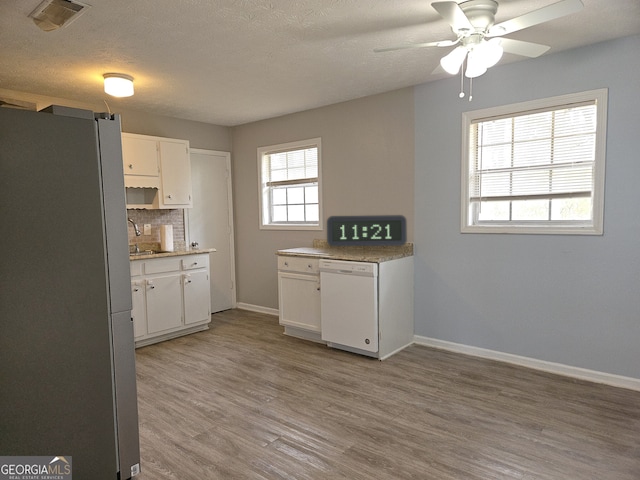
{"hour": 11, "minute": 21}
